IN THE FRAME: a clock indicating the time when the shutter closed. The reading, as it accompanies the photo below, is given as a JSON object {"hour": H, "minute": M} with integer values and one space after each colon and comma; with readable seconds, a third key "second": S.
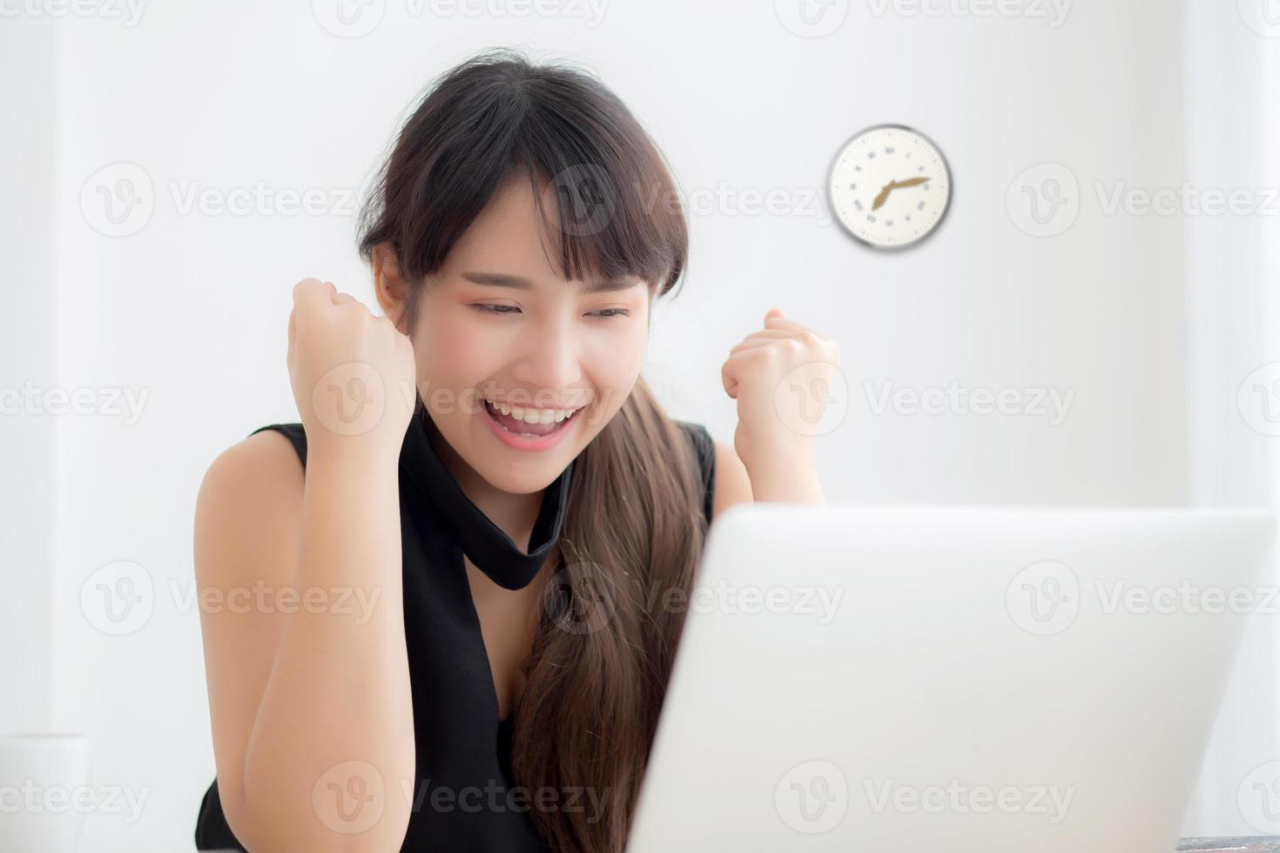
{"hour": 7, "minute": 13}
